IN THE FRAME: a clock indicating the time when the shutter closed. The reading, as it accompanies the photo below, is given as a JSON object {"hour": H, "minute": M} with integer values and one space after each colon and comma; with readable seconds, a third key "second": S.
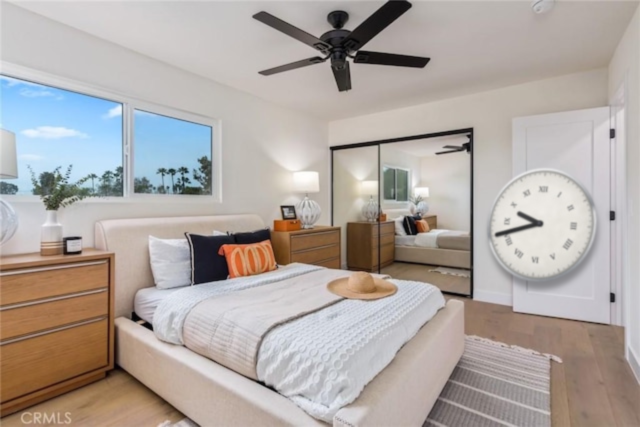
{"hour": 9, "minute": 42}
